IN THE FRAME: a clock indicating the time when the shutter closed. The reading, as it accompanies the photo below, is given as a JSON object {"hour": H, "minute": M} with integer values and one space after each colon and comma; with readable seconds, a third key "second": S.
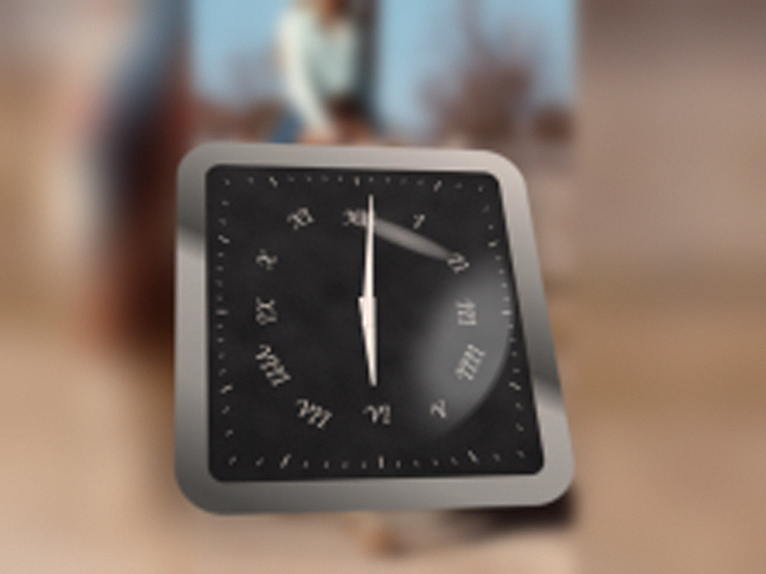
{"hour": 6, "minute": 1}
